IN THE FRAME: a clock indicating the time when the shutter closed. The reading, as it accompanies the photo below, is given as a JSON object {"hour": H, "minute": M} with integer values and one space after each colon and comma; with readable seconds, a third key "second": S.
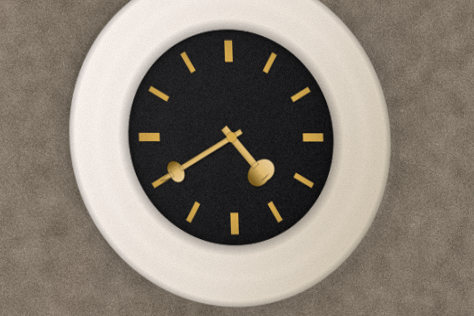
{"hour": 4, "minute": 40}
